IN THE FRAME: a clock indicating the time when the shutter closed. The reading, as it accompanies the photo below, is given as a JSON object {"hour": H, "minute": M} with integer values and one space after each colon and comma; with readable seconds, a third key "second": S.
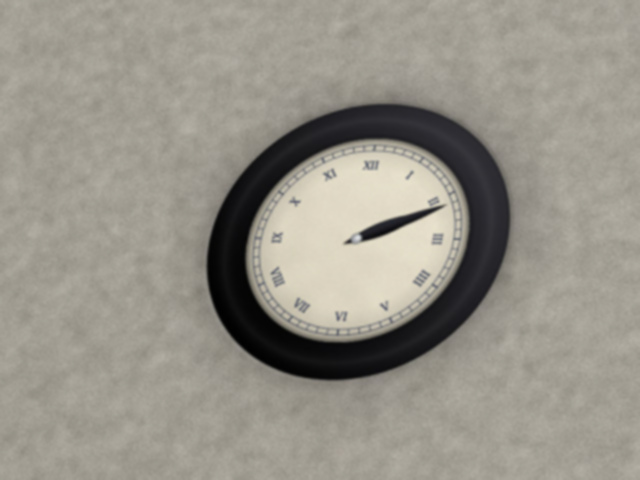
{"hour": 2, "minute": 11}
